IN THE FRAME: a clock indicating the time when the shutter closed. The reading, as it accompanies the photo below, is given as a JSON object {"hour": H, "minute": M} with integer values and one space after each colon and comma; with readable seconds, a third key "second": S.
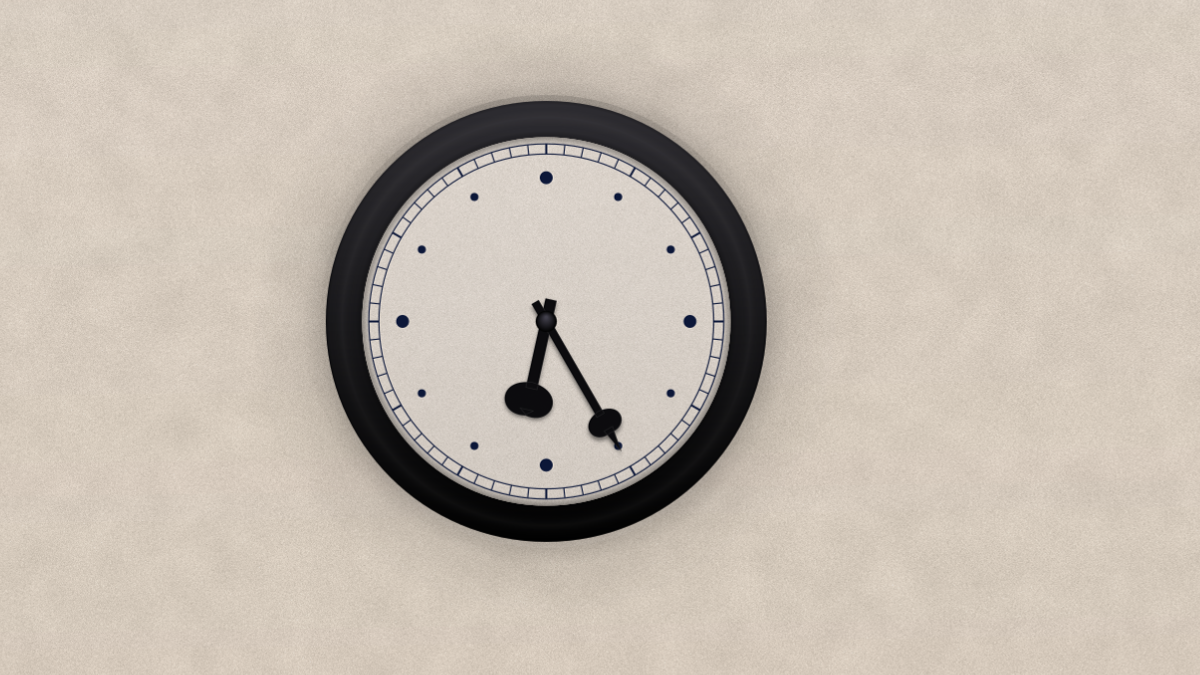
{"hour": 6, "minute": 25}
